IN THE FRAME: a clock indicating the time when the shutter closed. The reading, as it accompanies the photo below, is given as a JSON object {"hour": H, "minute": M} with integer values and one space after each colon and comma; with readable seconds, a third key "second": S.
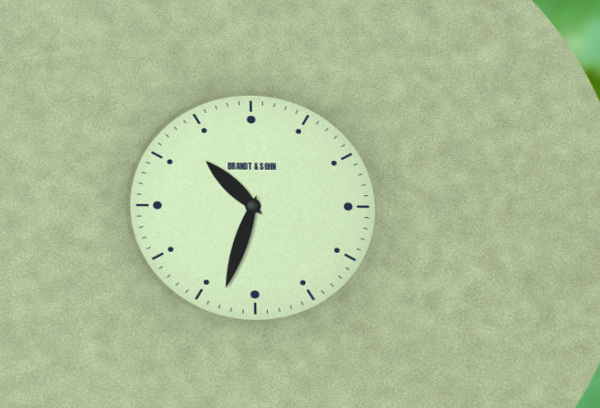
{"hour": 10, "minute": 33}
